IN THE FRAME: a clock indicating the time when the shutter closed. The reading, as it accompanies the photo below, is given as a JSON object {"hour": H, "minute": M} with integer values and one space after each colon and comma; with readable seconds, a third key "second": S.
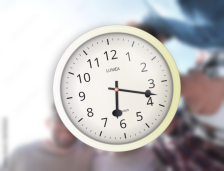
{"hour": 6, "minute": 18}
